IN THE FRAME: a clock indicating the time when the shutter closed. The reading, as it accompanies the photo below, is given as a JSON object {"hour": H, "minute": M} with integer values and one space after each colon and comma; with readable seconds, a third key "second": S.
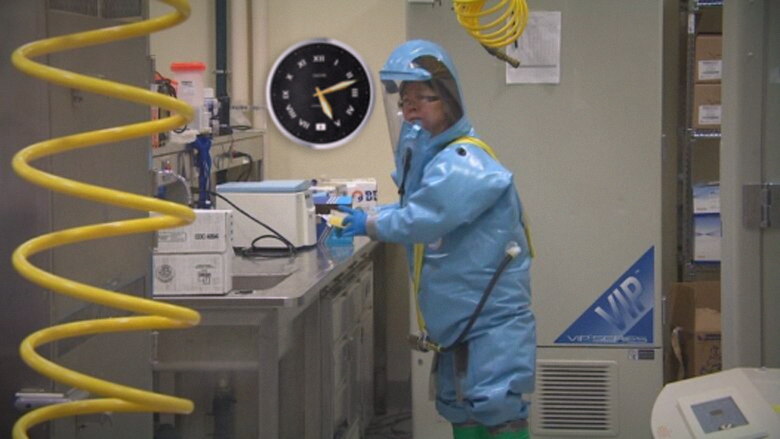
{"hour": 5, "minute": 12}
